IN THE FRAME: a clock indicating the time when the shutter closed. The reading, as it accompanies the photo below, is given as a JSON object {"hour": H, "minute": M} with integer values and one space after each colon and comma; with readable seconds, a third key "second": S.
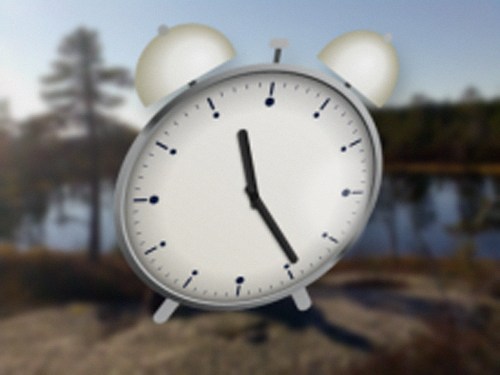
{"hour": 11, "minute": 24}
